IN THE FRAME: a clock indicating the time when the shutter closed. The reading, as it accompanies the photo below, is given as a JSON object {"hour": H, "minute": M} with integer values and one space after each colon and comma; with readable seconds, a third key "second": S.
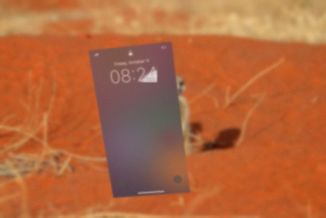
{"hour": 8, "minute": 24}
